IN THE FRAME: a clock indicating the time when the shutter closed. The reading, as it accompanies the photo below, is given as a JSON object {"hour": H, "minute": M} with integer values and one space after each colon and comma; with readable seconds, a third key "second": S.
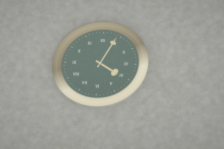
{"hour": 4, "minute": 4}
